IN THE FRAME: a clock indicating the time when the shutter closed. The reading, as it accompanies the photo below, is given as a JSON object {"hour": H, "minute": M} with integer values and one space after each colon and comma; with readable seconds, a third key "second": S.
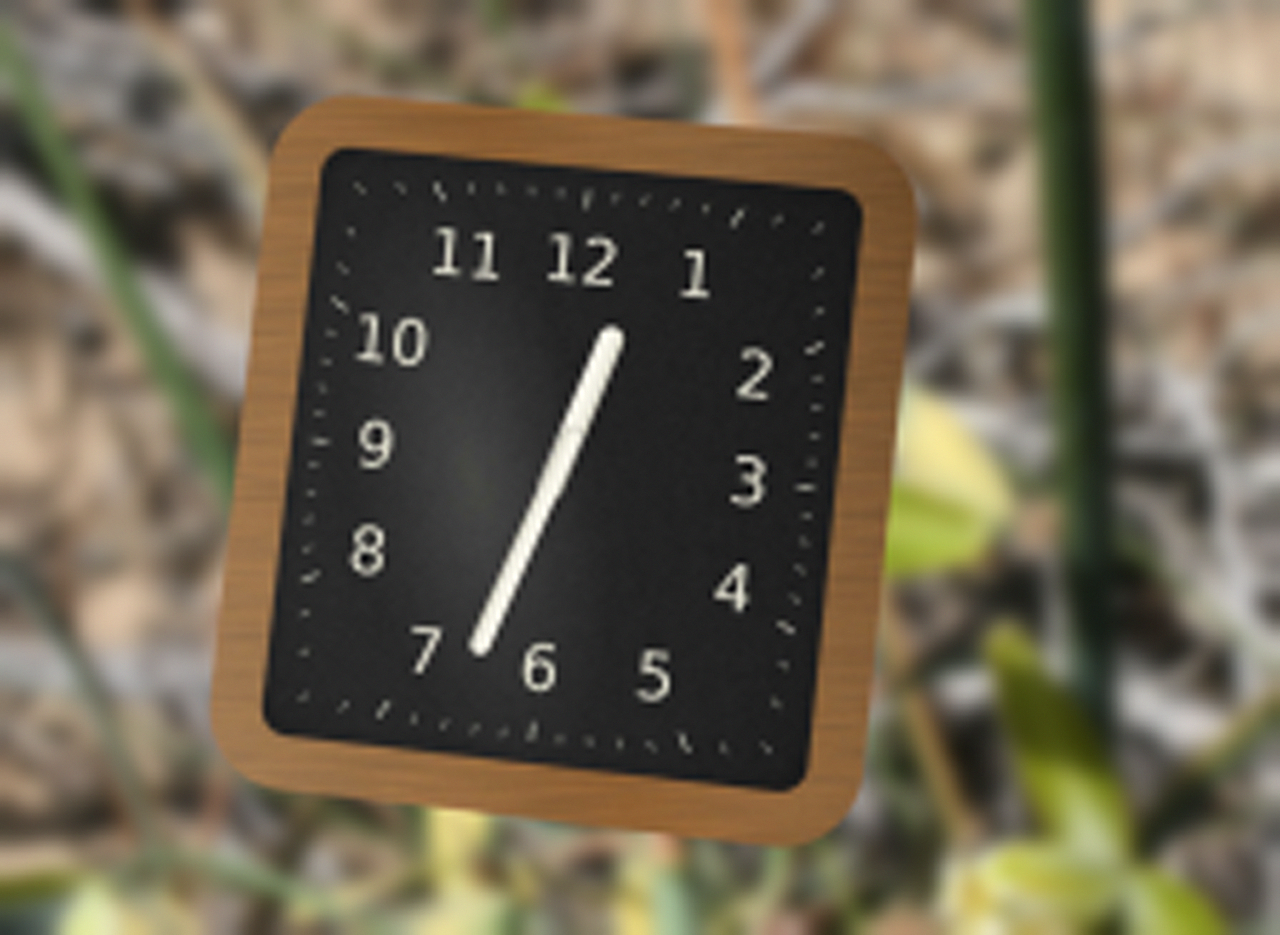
{"hour": 12, "minute": 33}
